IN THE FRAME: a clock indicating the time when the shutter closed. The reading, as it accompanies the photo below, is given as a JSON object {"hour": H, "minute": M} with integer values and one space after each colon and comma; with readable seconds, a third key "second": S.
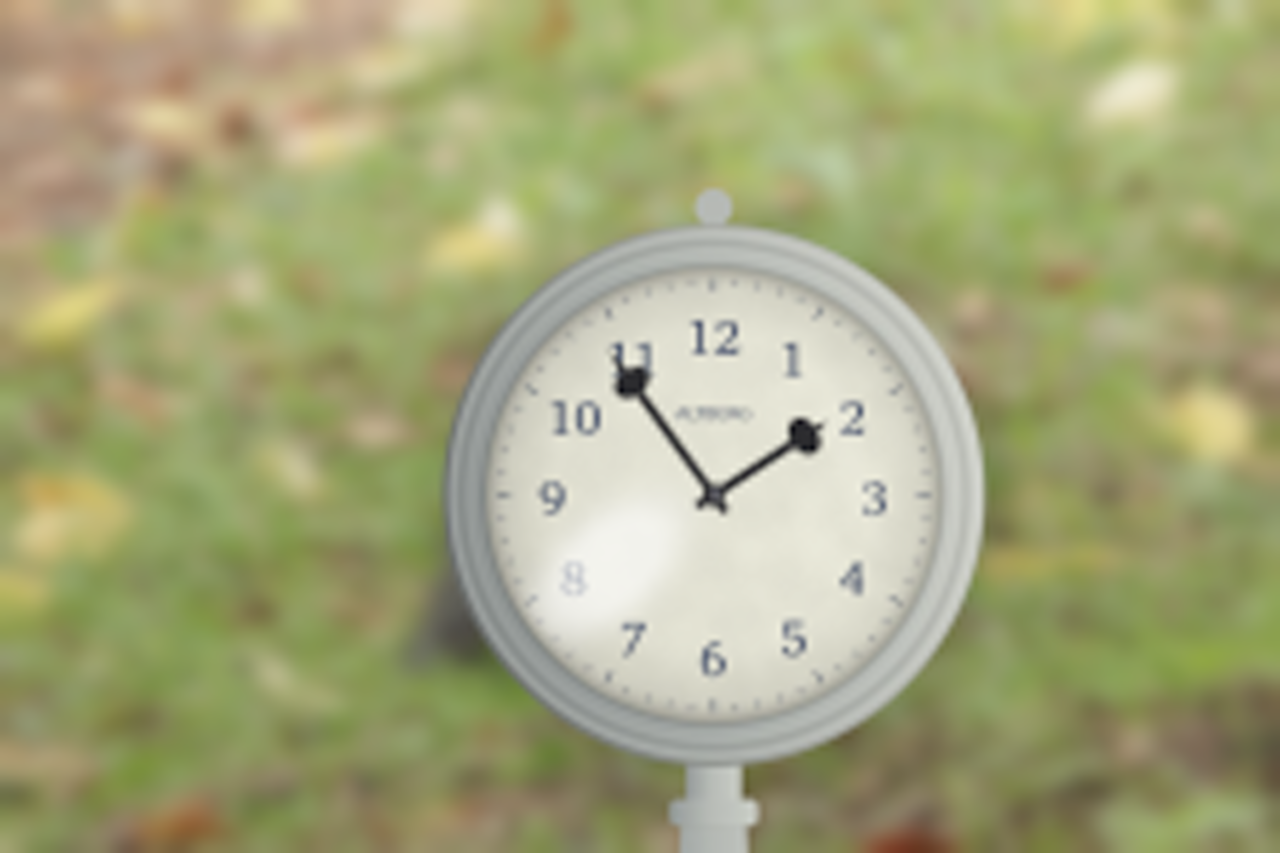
{"hour": 1, "minute": 54}
